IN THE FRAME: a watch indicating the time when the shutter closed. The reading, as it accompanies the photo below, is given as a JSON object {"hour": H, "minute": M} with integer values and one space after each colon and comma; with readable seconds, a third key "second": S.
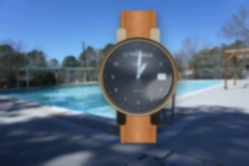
{"hour": 1, "minute": 1}
